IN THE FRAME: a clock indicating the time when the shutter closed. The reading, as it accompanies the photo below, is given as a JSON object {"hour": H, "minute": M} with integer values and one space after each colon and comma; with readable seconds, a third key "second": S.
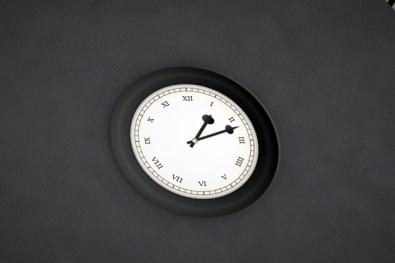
{"hour": 1, "minute": 12}
